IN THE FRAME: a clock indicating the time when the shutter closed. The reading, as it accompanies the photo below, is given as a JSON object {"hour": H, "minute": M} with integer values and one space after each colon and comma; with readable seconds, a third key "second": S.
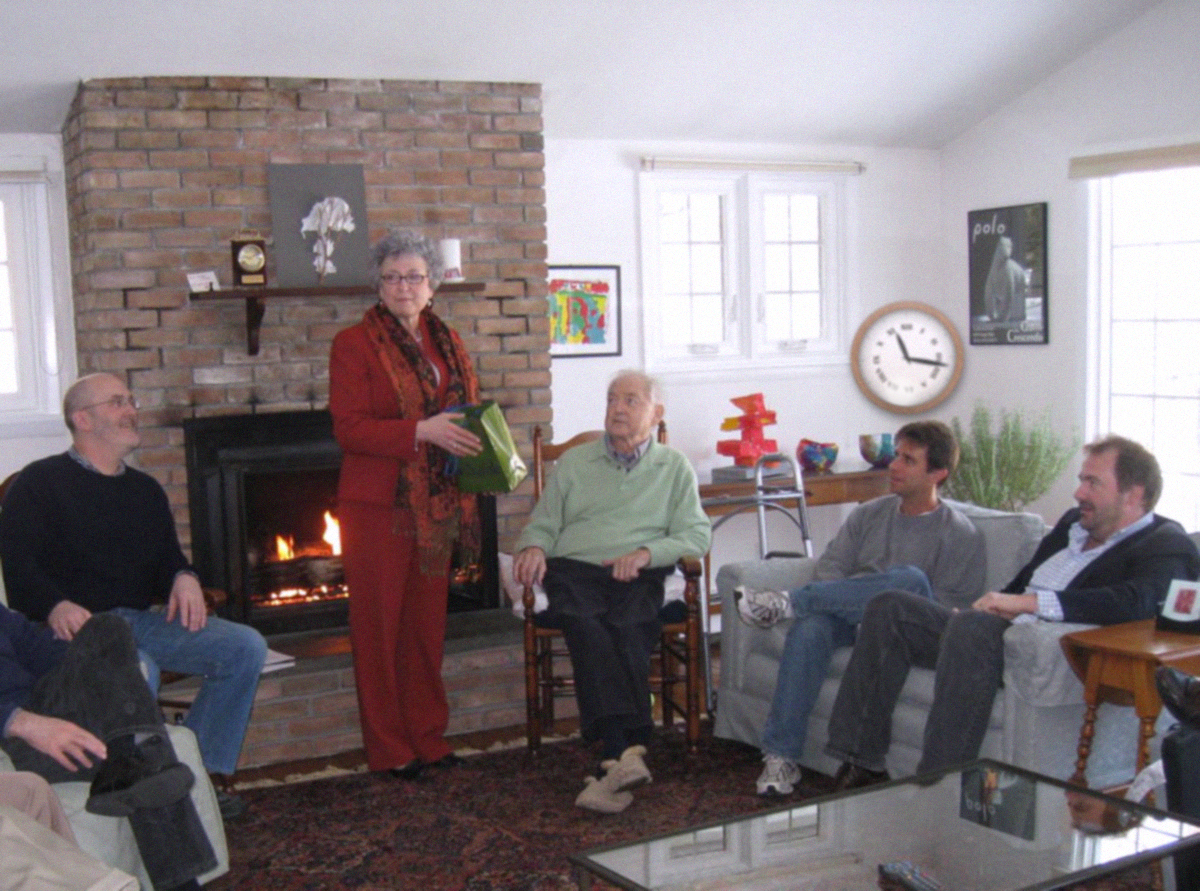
{"hour": 11, "minute": 17}
